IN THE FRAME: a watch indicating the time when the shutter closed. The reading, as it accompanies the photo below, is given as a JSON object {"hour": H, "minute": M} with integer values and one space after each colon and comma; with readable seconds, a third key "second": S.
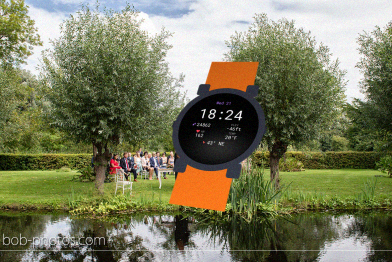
{"hour": 18, "minute": 24}
